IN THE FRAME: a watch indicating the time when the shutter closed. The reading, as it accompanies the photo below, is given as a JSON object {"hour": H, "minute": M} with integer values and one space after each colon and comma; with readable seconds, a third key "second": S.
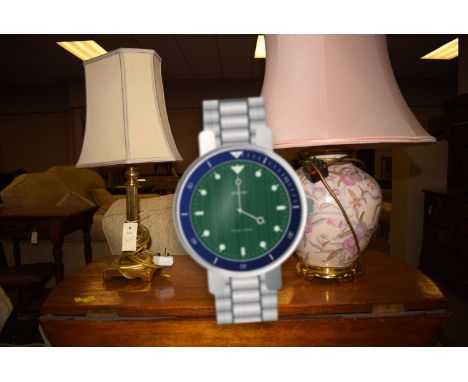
{"hour": 4, "minute": 0}
